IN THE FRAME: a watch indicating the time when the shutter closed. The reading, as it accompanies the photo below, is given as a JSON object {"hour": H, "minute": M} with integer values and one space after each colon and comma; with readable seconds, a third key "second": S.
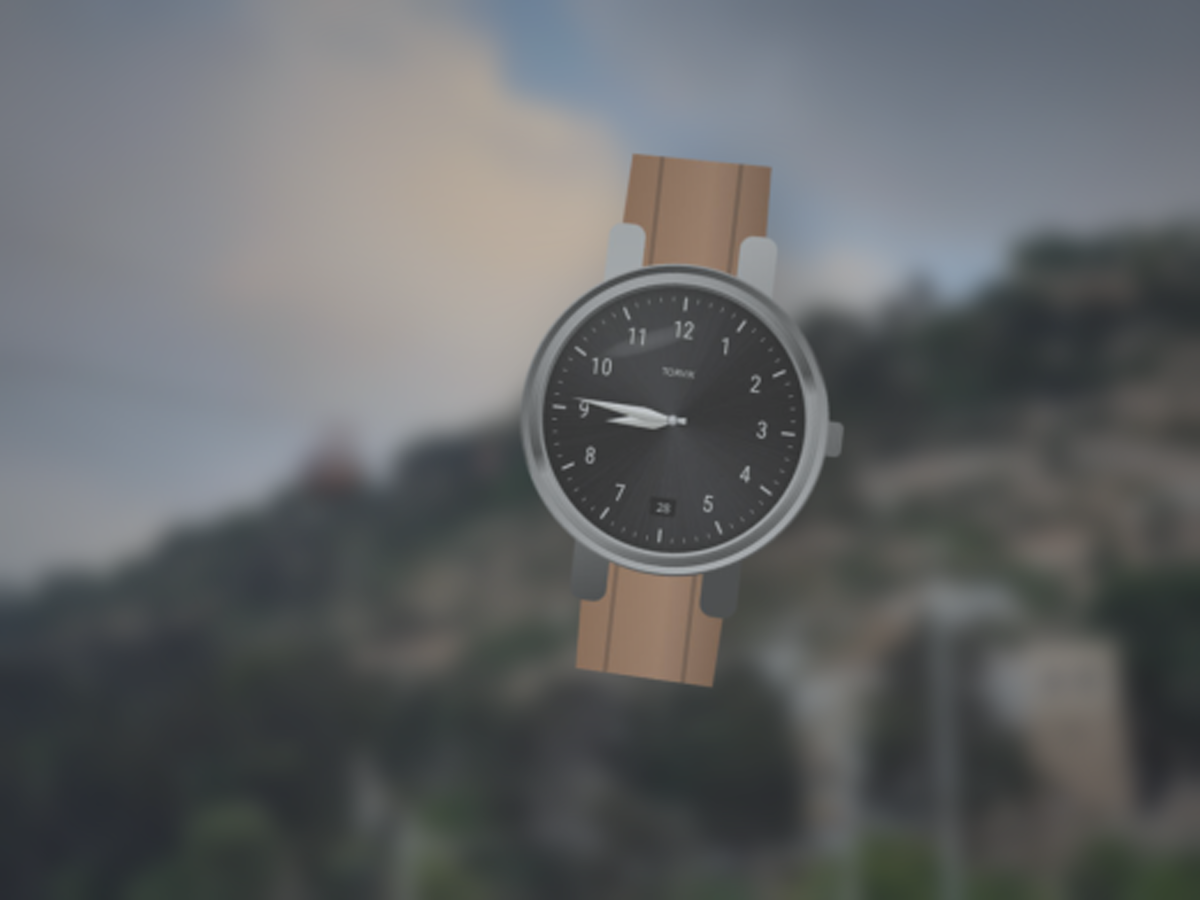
{"hour": 8, "minute": 46}
